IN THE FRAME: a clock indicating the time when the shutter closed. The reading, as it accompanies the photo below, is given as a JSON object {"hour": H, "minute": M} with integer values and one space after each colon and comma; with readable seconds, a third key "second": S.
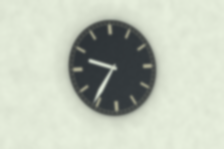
{"hour": 9, "minute": 36}
